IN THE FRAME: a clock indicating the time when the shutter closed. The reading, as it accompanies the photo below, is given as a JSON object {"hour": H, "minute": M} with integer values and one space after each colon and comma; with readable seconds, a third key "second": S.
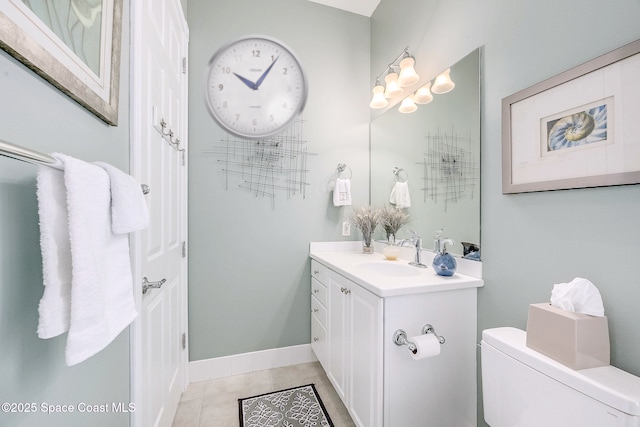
{"hour": 10, "minute": 6}
